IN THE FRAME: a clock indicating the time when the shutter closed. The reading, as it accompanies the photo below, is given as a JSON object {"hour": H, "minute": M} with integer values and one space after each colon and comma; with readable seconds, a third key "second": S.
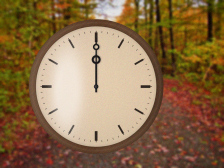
{"hour": 12, "minute": 0}
